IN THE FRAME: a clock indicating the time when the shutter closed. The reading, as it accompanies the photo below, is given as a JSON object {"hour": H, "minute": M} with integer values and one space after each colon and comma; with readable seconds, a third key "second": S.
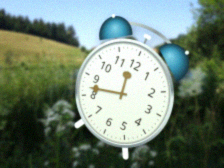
{"hour": 11, "minute": 42}
